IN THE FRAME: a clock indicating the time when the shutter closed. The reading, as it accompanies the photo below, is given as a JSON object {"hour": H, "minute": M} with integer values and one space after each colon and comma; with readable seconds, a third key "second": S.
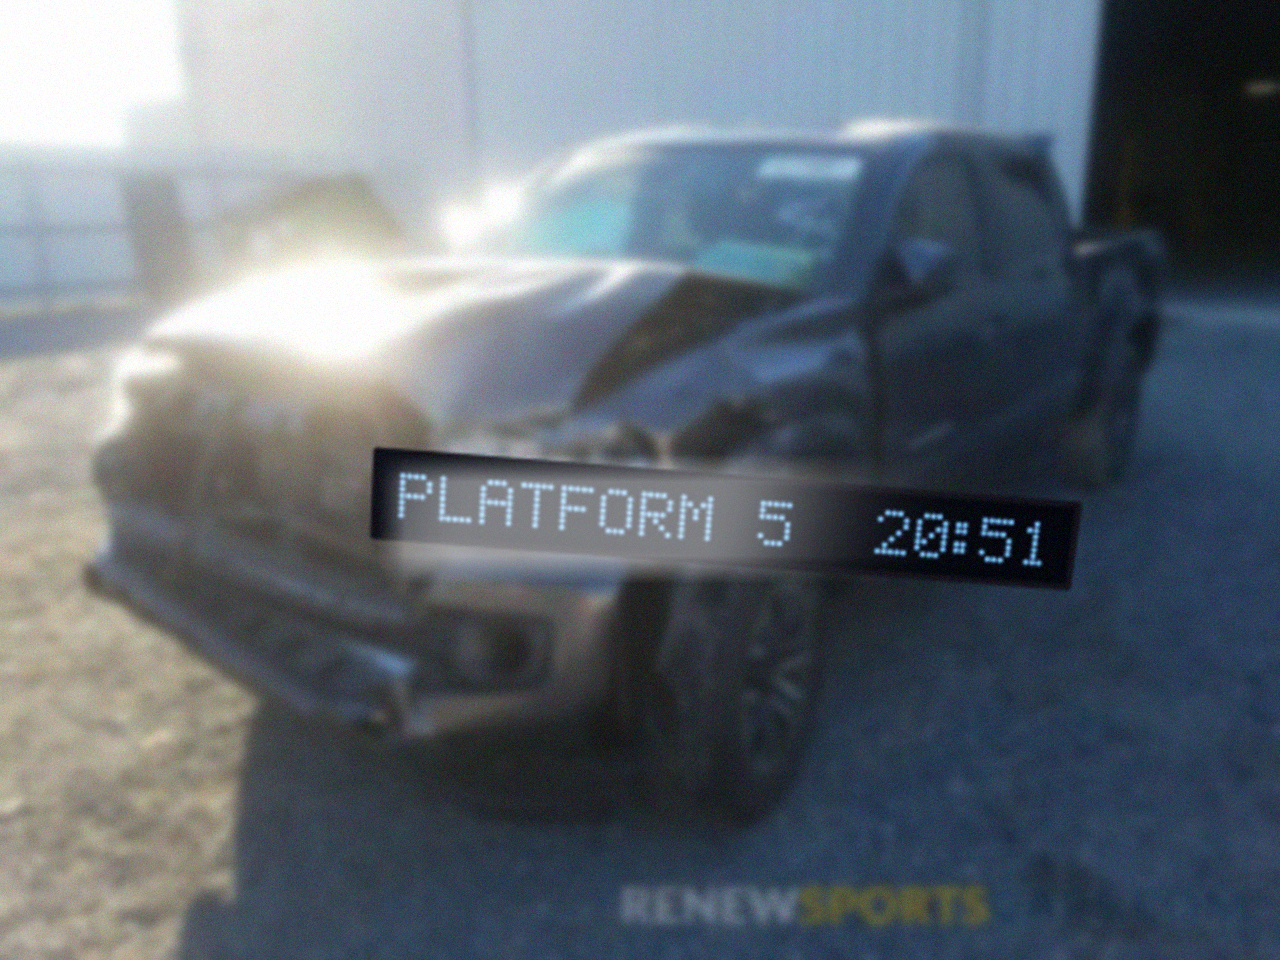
{"hour": 20, "minute": 51}
